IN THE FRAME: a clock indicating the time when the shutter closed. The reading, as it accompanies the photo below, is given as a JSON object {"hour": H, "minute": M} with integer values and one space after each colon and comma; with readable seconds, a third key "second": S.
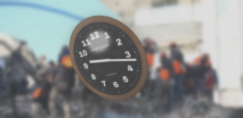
{"hour": 9, "minute": 17}
